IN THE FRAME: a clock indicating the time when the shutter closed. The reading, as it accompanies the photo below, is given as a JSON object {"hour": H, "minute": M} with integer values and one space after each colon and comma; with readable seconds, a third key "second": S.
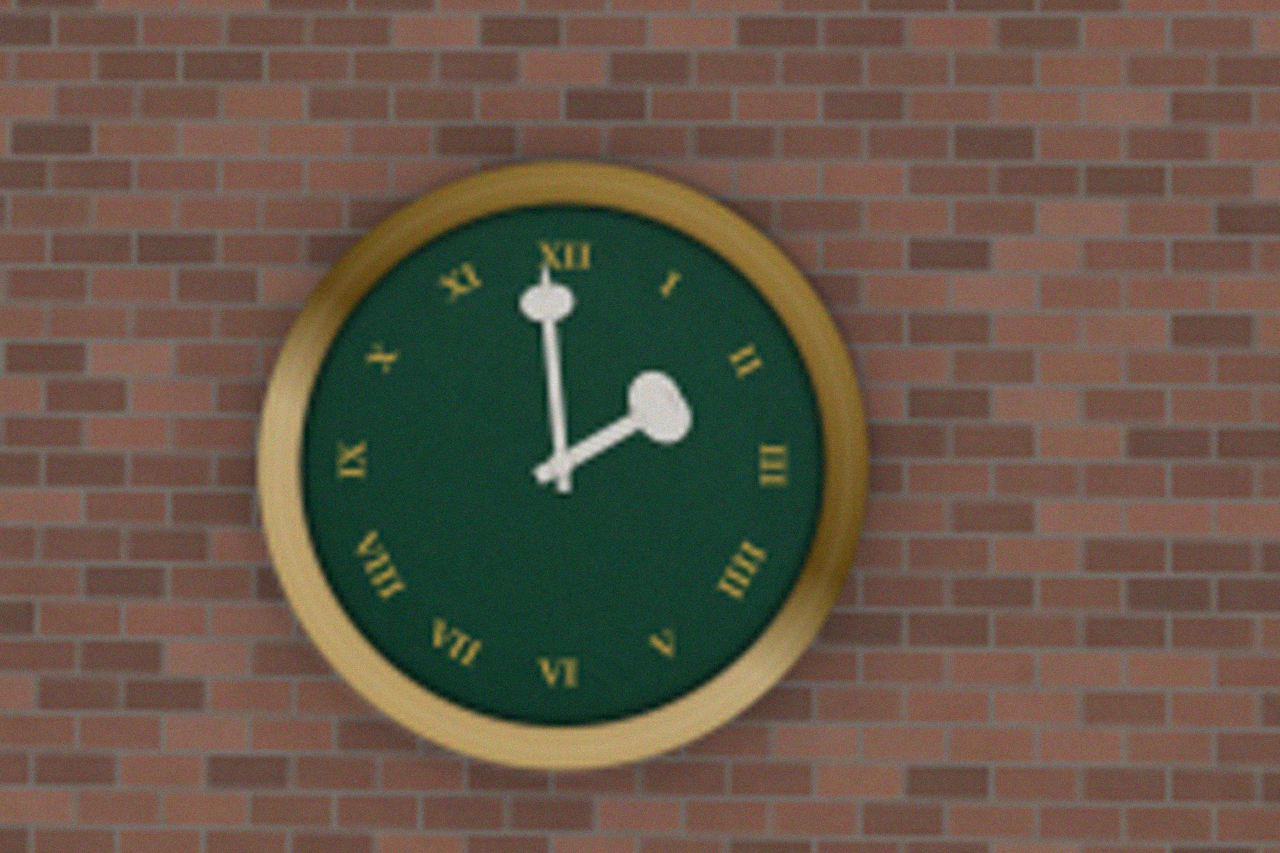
{"hour": 1, "minute": 59}
